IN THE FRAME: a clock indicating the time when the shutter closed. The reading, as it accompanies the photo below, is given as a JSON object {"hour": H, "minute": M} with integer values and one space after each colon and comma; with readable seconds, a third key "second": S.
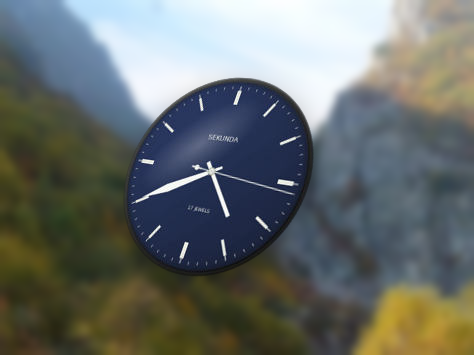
{"hour": 4, "minute": 40, "second": 16}
